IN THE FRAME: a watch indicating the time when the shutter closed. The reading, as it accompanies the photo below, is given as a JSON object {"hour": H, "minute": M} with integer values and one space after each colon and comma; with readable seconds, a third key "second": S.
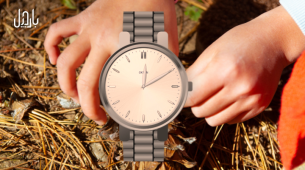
{"hour": 12, "minute": 10}
